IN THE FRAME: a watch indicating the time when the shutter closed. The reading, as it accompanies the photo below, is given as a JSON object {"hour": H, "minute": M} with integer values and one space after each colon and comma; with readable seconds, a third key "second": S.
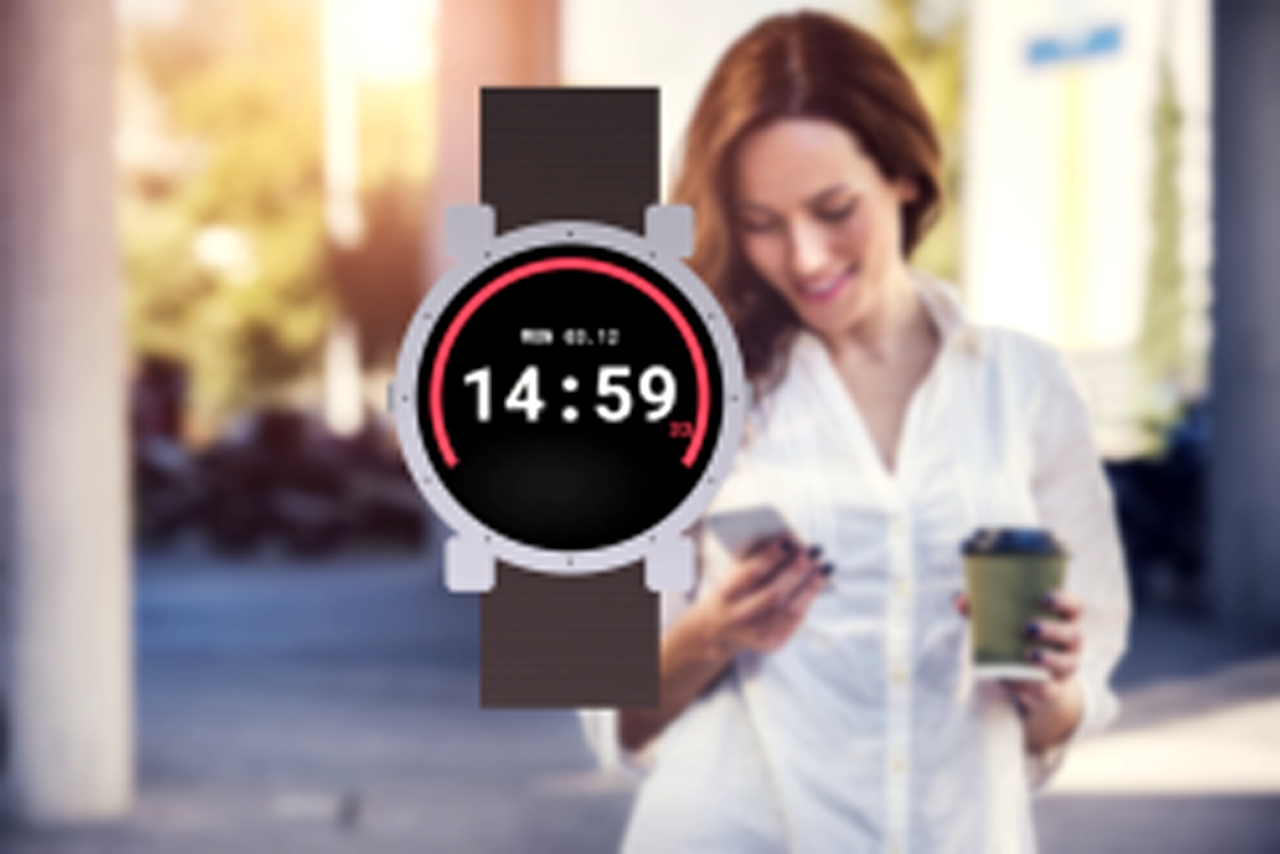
{"hour": 14, "minute": 59}
